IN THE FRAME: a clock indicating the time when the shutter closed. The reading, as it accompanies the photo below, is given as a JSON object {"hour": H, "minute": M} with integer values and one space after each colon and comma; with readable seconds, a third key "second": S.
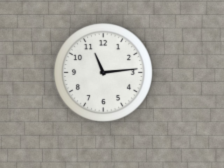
{"hour": 11, "minute": 14}
